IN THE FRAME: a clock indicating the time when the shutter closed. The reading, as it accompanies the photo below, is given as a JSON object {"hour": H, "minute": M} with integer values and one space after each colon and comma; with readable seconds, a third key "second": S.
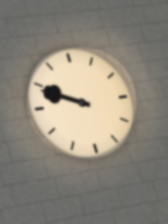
{"hour": 9, "minute": 49}
